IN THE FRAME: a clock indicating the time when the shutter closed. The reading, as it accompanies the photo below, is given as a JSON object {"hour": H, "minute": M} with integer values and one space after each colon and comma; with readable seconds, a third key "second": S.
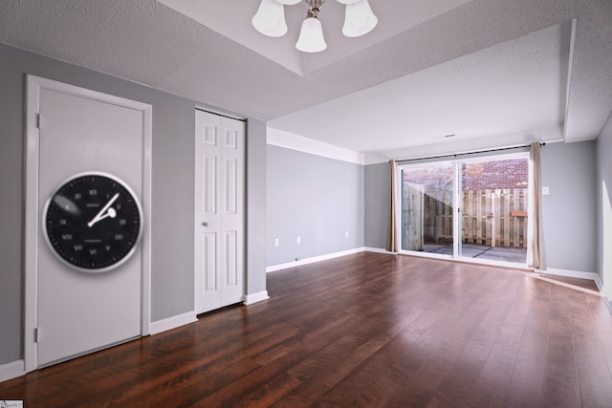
{"hour": 2, "minute": 7}
